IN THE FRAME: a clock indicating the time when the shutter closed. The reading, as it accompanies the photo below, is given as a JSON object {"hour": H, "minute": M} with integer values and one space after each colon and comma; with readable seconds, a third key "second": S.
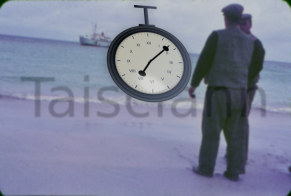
{"hour": 7, "minute": 8}
